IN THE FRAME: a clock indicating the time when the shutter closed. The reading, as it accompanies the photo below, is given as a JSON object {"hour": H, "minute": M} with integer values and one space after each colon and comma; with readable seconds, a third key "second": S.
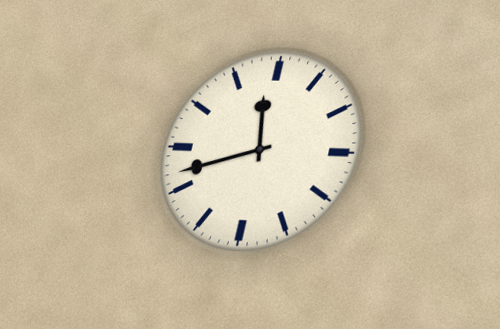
{"hour": 11, "minute": 42}
